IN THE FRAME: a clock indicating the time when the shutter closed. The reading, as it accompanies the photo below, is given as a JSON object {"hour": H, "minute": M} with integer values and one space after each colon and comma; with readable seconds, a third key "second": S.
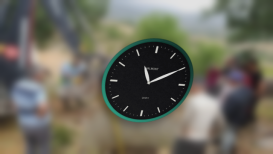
{"hour": 11, "minute": 10}
